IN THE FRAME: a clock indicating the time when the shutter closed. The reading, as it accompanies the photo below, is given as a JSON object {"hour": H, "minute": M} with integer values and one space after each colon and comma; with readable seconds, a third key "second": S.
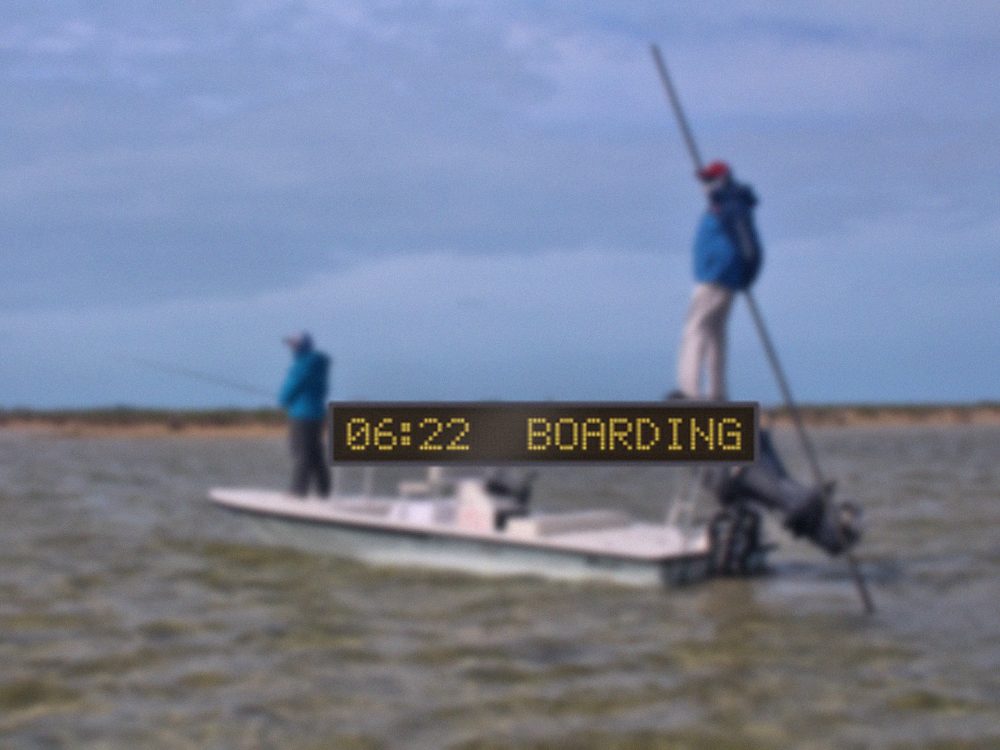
{"hour": 6, "minute": 22}
